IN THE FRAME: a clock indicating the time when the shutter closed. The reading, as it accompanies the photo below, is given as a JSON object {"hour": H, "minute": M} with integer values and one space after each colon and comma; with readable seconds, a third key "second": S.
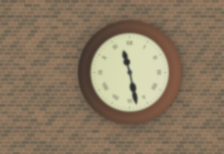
{"hour": 11, "minute": 28}
